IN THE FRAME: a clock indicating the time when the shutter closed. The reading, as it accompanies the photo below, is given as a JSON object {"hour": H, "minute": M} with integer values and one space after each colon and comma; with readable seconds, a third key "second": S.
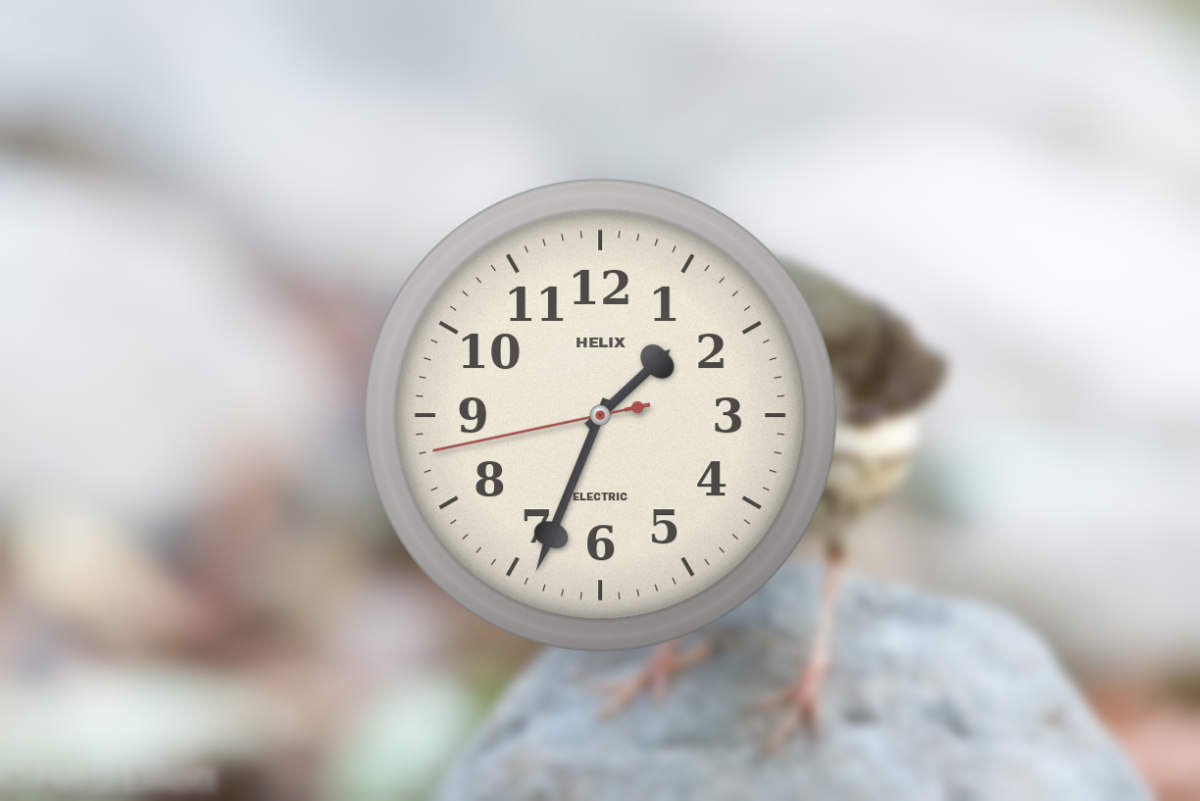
{"hour": 1, "minute": 33, "second": 43}
